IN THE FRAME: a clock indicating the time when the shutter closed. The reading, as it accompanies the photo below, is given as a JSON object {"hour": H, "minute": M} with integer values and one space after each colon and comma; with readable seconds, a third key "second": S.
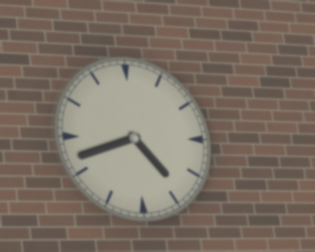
{"hour": 4, "minute": 42}
